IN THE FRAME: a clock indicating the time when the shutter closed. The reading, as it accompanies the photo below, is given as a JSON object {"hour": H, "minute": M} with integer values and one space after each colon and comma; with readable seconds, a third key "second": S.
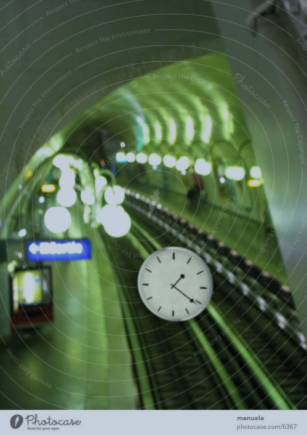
{"hour": 1, "minute": 21}
